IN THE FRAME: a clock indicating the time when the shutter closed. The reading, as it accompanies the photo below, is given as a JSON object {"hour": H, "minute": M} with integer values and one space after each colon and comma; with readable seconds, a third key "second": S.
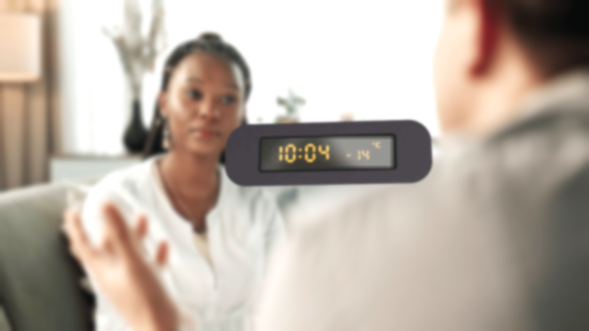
{"hour": 10, "minute": 4}
